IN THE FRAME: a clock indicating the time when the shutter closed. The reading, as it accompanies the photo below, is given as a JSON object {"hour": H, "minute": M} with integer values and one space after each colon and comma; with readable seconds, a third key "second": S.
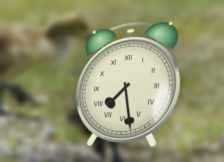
{"hour": 7, "minute": 28}
